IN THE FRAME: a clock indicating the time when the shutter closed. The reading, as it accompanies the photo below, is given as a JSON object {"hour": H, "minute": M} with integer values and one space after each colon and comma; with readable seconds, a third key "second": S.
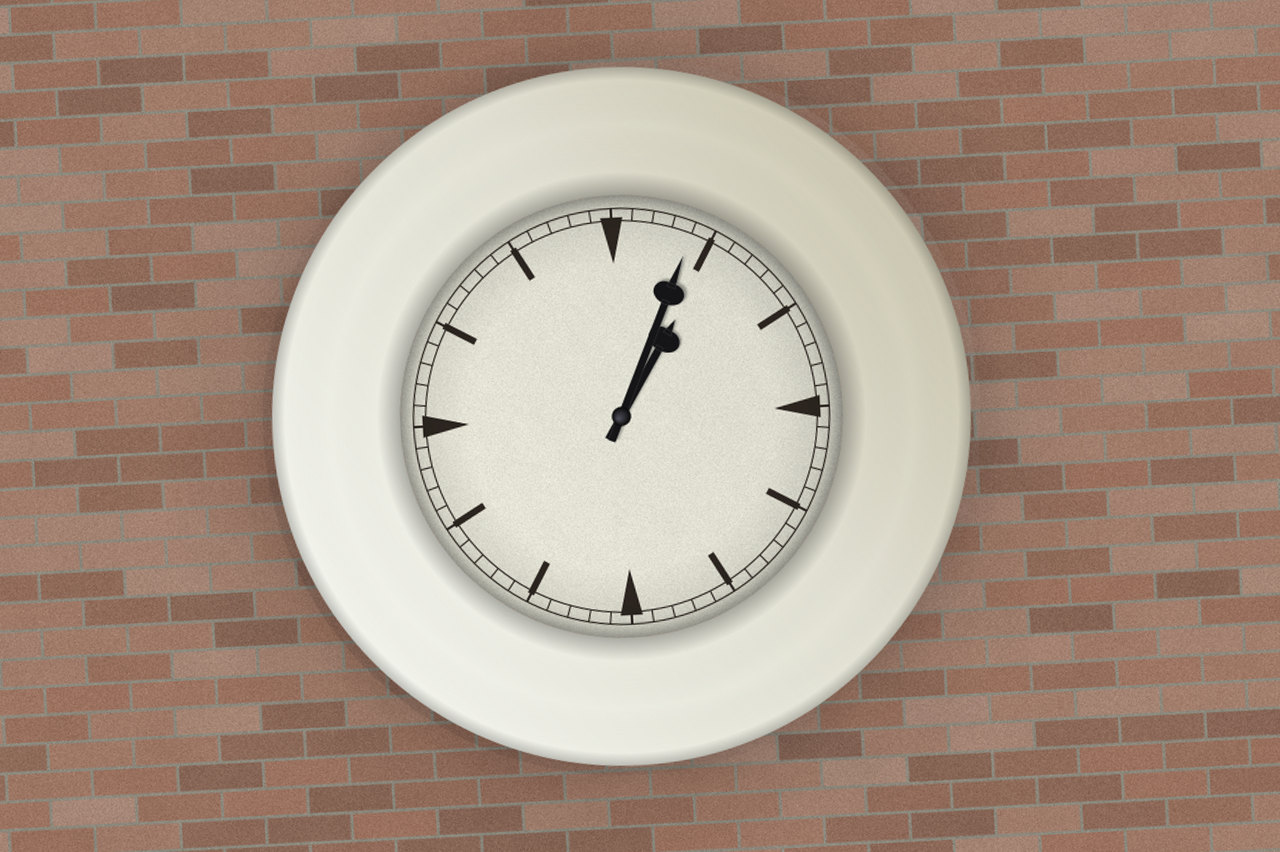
{"hour": 1, "minute": 4}
